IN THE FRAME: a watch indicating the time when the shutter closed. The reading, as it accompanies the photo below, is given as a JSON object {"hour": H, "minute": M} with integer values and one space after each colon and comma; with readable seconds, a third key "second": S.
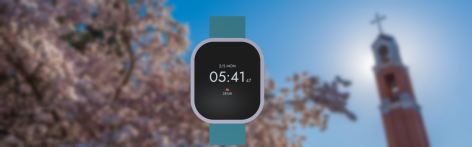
{"hour": 5, "minute": 41}
